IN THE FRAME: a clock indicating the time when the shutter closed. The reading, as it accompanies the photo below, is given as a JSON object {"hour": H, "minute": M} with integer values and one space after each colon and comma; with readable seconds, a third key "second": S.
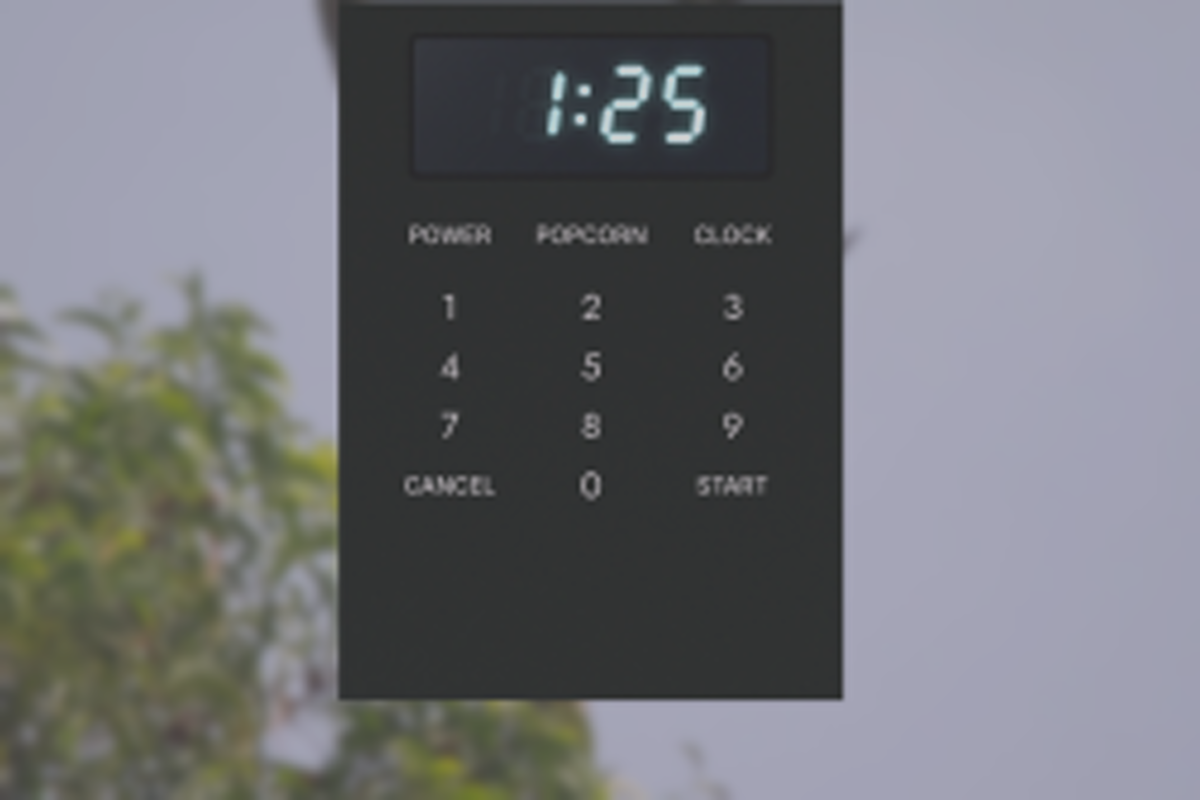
{"hour": 1, "minute": 25}
